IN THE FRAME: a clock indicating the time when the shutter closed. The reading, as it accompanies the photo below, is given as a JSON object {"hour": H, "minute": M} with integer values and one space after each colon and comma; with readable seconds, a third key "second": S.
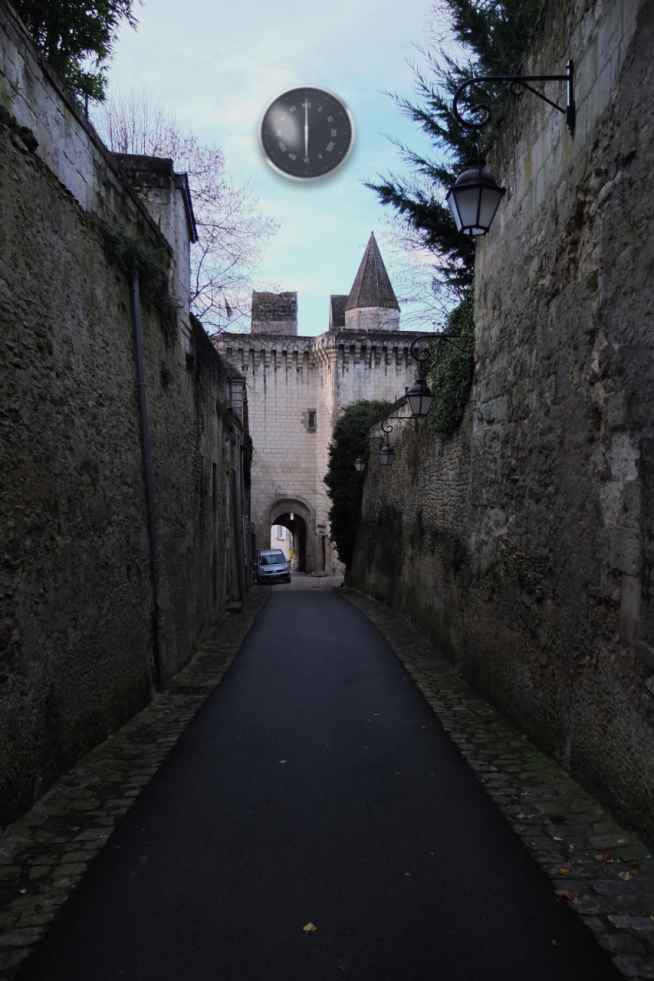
{"hour": 6, "minute": 0}
